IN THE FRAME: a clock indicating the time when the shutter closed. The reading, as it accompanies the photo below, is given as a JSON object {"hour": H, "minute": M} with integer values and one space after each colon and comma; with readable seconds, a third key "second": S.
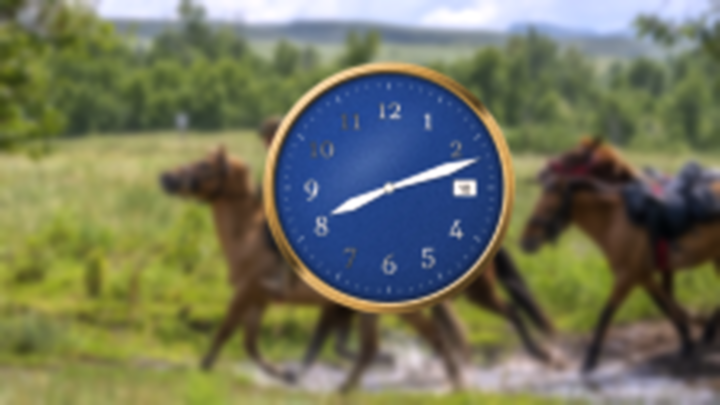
{"hour": 8, "minute": 12}
